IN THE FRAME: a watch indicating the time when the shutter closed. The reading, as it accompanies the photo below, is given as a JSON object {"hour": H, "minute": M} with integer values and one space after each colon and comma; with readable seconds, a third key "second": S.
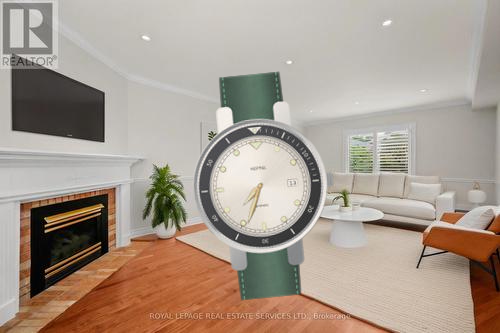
{"hour": 7, "minute": 34}
